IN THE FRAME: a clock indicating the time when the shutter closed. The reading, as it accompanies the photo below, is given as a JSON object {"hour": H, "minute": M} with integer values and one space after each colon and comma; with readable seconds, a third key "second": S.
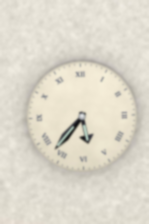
{"hour": 5, "minute": 37}
